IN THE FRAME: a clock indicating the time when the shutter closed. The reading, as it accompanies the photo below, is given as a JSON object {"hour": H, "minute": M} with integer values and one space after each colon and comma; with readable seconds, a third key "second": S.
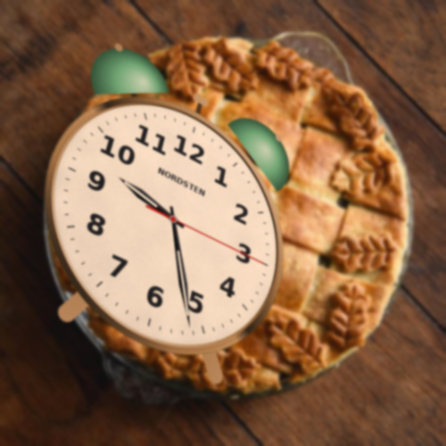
{"hour": 9, "minute": 26, "second": 15}
